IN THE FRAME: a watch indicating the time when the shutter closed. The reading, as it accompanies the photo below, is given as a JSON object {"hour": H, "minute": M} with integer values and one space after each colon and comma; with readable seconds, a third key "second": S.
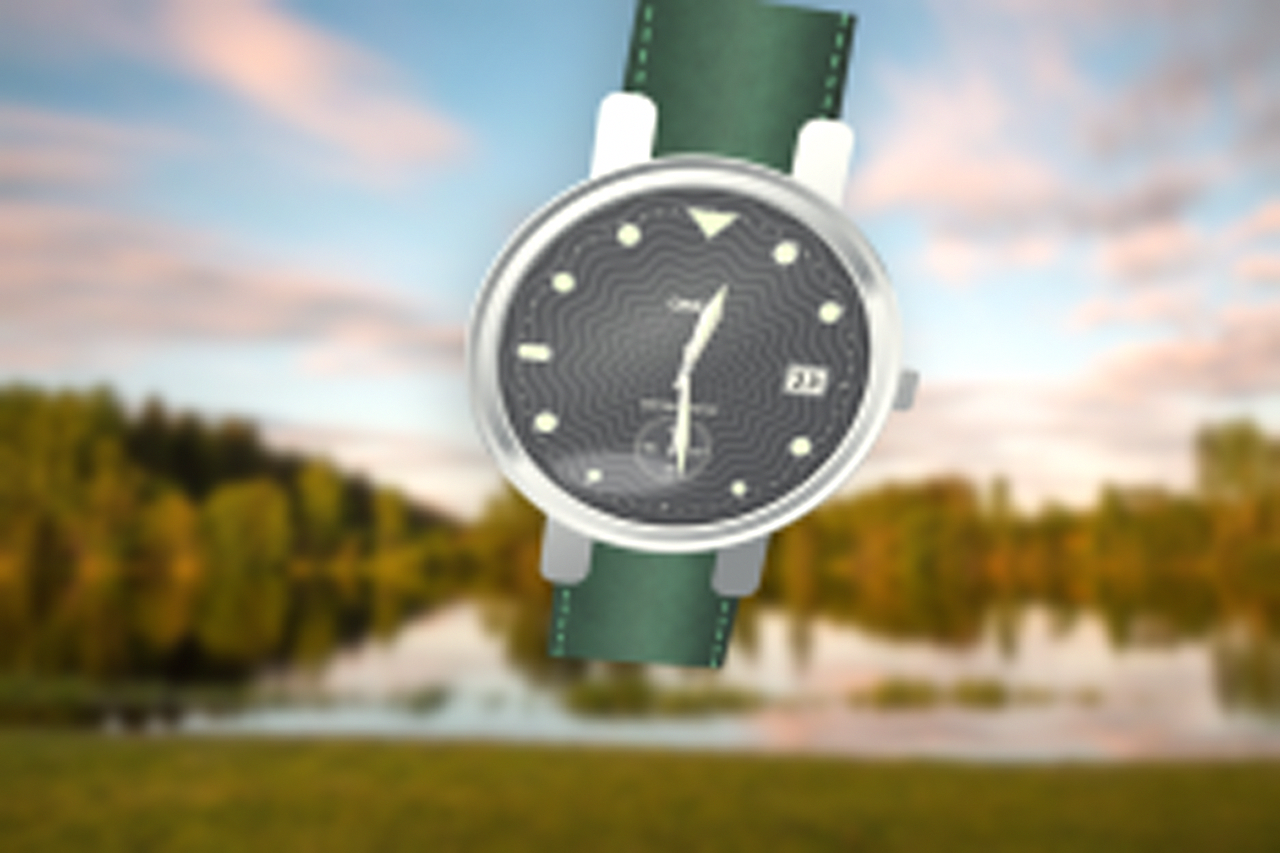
{"hour": 12, "minute": 29}
